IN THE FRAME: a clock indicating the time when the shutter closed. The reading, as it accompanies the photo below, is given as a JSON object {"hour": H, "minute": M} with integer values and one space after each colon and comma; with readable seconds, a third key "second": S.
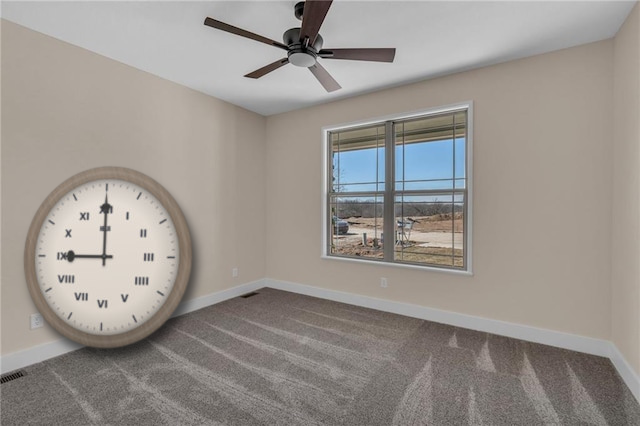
{"hour": 9, "minute": 0}
